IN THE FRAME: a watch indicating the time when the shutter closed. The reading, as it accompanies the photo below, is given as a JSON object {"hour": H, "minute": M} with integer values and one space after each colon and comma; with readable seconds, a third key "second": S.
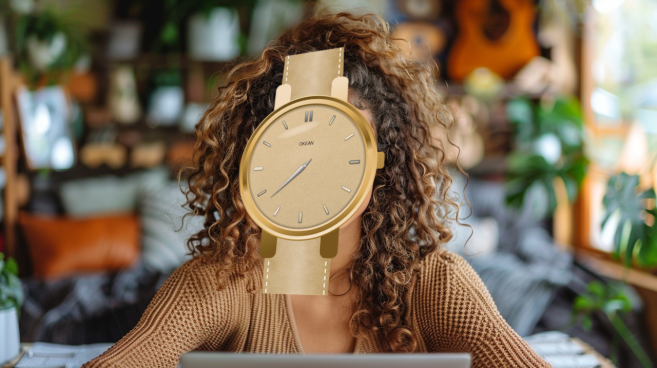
{"hour": 7, "minute": 38}
